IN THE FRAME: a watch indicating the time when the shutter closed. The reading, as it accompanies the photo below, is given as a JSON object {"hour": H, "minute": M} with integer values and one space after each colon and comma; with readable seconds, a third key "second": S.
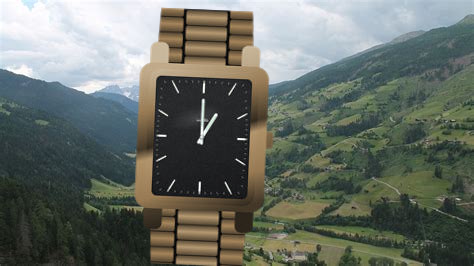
{"hour": 1, "minute": 0}
